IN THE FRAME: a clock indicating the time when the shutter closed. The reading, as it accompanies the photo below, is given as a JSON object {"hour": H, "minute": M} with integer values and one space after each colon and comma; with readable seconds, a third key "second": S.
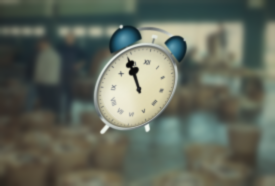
{"hour": 10, "minute": 54}
